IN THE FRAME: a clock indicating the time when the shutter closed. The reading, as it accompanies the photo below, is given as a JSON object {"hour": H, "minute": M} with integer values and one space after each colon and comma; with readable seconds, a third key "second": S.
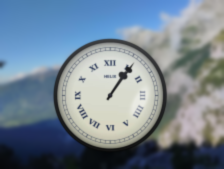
{"hour": 1, "minute": 6}
